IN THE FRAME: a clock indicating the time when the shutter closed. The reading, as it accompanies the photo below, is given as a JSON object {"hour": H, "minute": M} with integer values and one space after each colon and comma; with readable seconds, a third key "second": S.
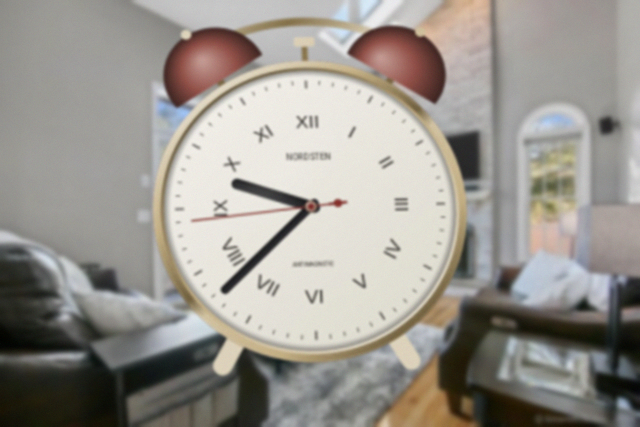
{"hour": 9, "minute": 37, "second": 44}
